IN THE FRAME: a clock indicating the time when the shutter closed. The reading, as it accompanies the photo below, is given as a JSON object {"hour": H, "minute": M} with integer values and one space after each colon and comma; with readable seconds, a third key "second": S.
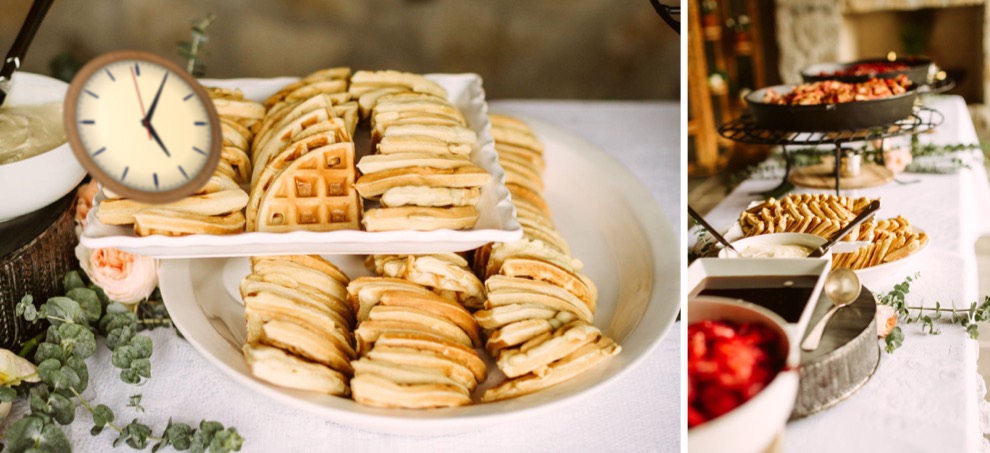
{"hour": 5, "minute": 4, "second": 59}
